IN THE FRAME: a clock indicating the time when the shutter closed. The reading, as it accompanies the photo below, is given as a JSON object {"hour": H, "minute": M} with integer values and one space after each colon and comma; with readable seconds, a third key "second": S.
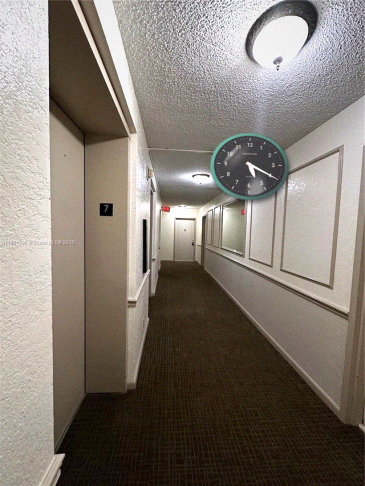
{"hour": 5, "minute": 20}
